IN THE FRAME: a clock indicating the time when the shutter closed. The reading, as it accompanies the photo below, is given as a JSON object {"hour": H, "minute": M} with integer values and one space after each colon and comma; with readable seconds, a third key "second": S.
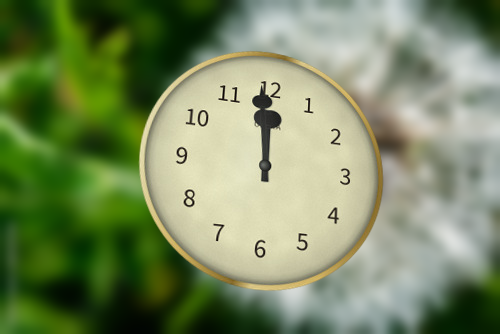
{"hour": 11, "minute": 59}
